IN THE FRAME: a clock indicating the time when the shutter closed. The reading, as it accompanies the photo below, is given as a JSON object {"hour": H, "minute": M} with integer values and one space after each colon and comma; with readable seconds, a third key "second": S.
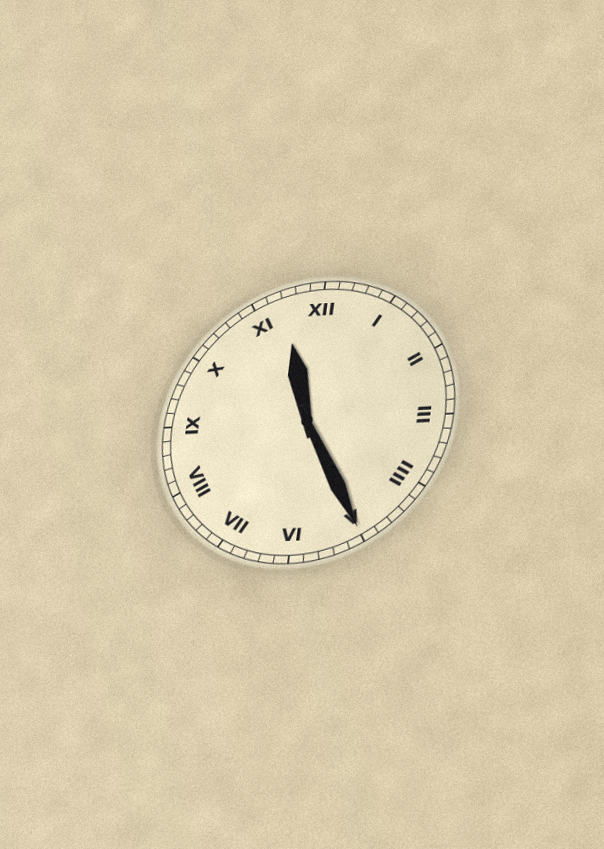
{"hour": 11, "minute": 25}
